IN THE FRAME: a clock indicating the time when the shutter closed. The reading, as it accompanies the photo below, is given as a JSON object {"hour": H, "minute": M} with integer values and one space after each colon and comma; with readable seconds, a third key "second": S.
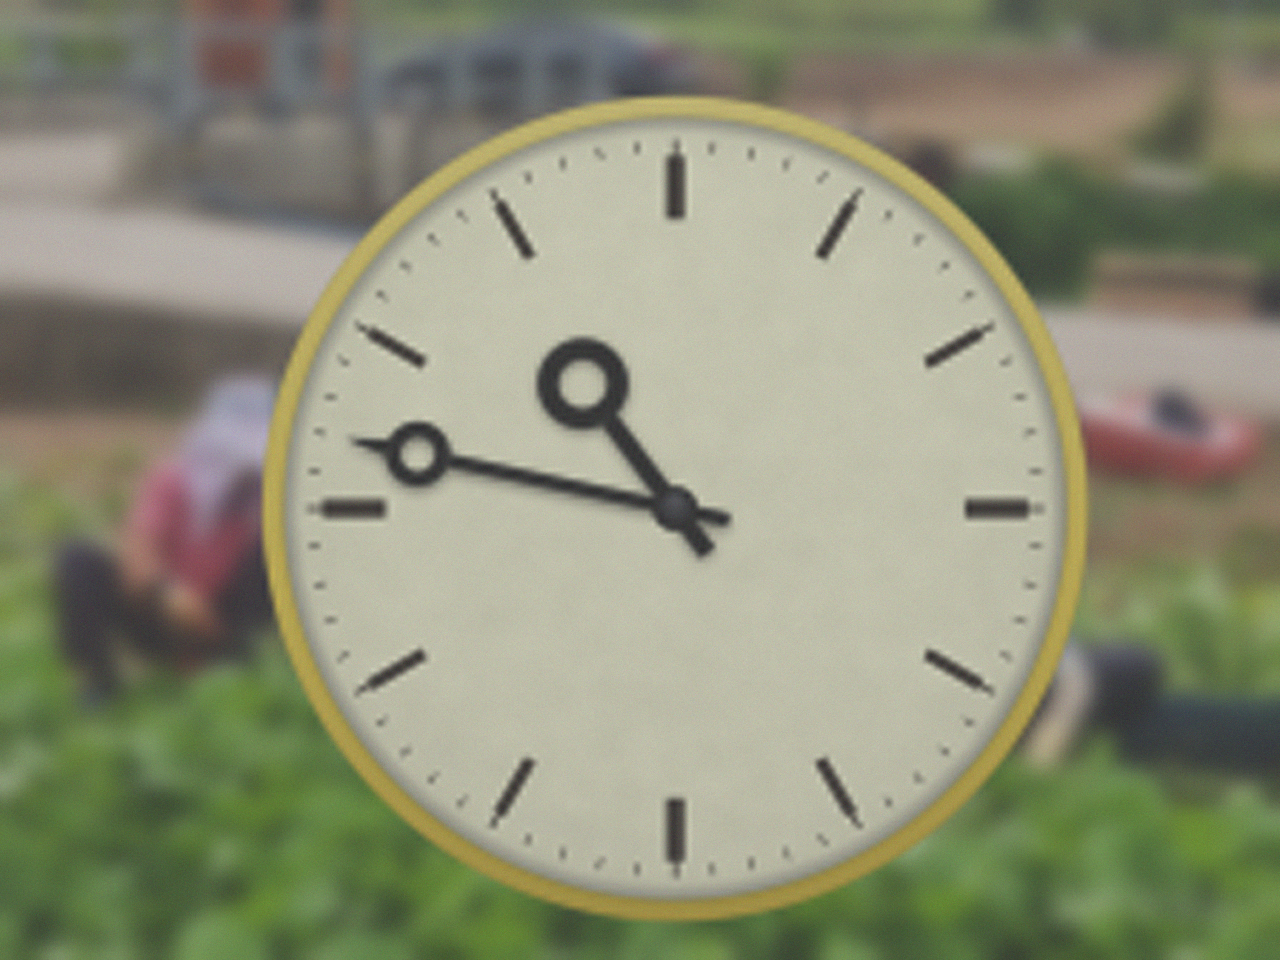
{"hour": 10, "minute": 47}
